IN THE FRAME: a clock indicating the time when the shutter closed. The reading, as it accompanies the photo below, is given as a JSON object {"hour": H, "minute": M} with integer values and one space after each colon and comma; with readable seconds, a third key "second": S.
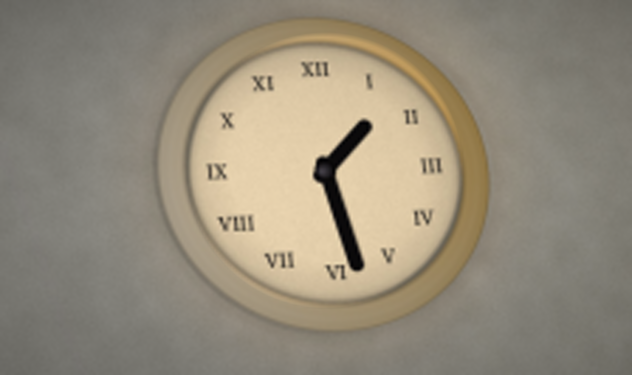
{"hour": 1, "minute": 28}
